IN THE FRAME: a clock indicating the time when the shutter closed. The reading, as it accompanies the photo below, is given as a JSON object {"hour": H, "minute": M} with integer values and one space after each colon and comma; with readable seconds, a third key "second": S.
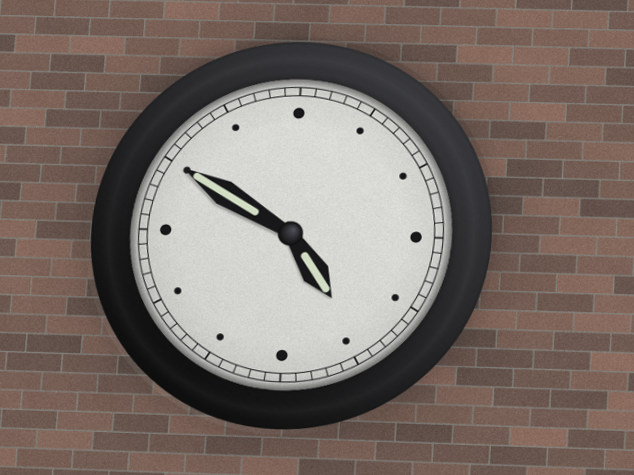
{"hour": 4, "minute": 50}
